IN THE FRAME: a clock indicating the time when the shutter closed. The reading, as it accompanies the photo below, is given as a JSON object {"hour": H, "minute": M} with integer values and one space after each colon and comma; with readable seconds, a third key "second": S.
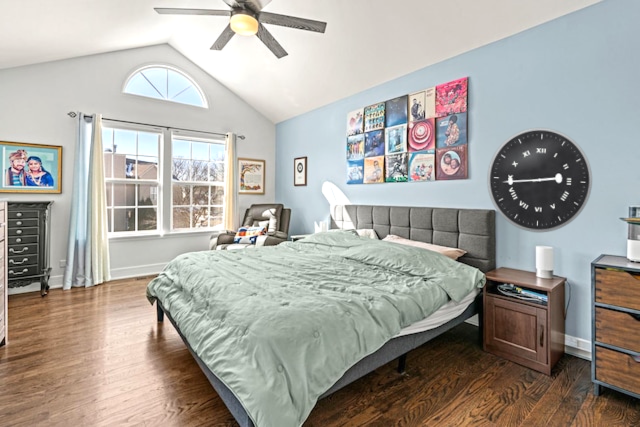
{"hour": 2, "minute": 44}
